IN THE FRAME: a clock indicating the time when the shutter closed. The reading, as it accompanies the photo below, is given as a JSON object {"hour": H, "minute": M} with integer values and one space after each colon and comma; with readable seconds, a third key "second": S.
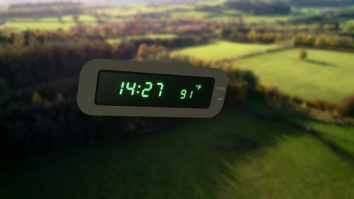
{"hour": 14, "minute": 27}
